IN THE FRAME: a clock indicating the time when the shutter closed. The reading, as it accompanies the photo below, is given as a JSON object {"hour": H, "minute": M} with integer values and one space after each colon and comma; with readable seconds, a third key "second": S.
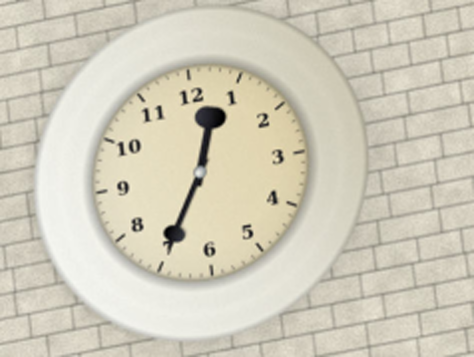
{"hour": 12, "minute": 35}
